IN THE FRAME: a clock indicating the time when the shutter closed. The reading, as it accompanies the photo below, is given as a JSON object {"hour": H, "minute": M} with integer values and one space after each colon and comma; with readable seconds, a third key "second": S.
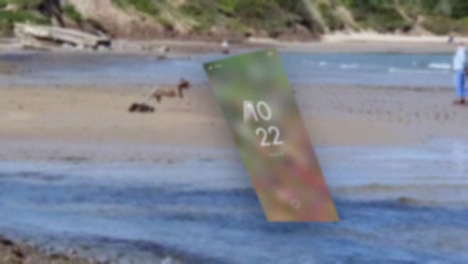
{"hour": 10, "minute": 22}
